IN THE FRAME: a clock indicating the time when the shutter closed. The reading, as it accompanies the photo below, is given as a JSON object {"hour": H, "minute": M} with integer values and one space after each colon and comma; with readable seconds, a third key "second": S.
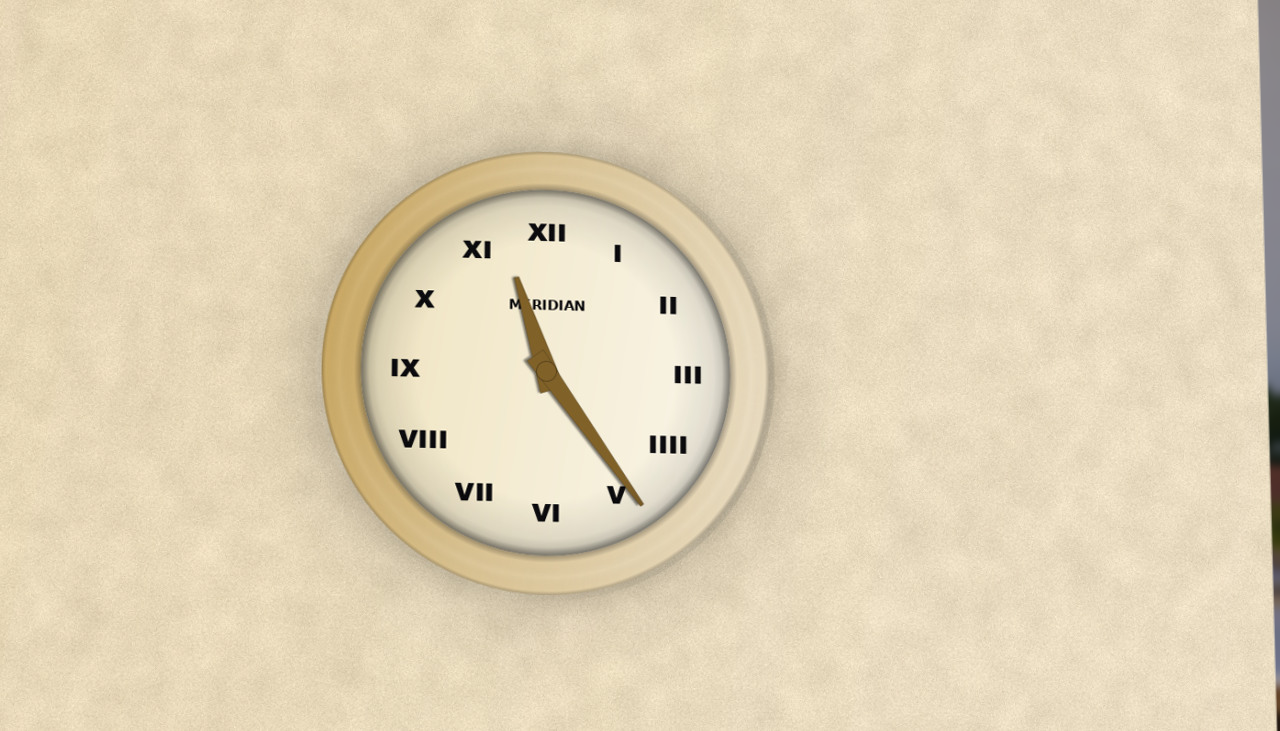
{"hour": 11, "minute": 24}
